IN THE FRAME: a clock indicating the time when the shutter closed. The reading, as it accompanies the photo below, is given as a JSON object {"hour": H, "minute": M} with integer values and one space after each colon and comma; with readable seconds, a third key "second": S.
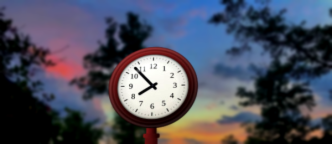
{"hour": 7, "minute": 53}
